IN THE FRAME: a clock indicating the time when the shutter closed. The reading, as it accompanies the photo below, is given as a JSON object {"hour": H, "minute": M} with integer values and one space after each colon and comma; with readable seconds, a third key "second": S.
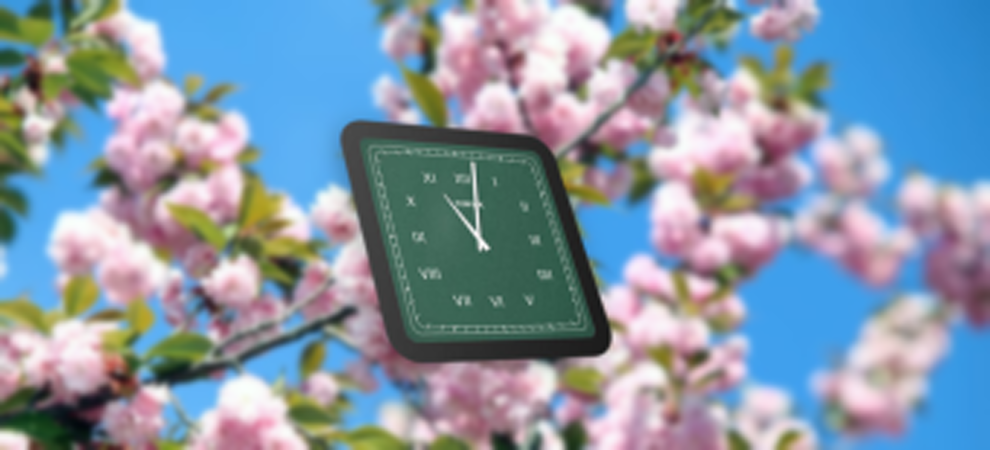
{"hour": 11, "minute": 2}
